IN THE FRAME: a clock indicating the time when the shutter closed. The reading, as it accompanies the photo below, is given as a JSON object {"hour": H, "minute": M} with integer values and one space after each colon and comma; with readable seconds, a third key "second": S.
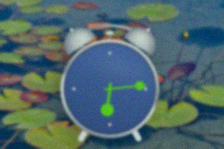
{"hour": 6, "minute": 14}
